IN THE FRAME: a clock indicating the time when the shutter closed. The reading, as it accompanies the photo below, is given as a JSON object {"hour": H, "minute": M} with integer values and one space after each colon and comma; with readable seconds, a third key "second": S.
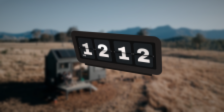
{"hour": 12, "minute": 12}
